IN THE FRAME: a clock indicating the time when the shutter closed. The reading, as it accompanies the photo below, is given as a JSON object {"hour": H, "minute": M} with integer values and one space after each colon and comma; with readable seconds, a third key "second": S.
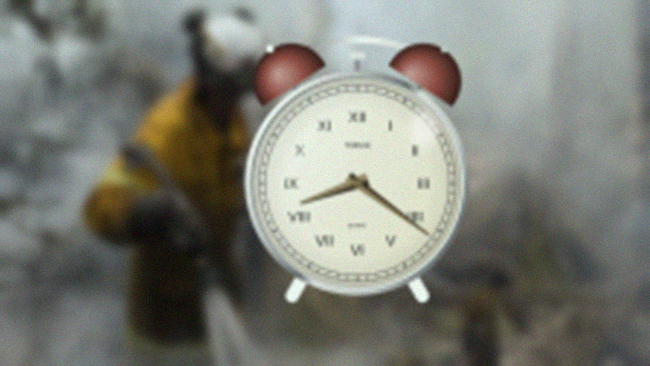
{"hour": 8, "minute": 21}
